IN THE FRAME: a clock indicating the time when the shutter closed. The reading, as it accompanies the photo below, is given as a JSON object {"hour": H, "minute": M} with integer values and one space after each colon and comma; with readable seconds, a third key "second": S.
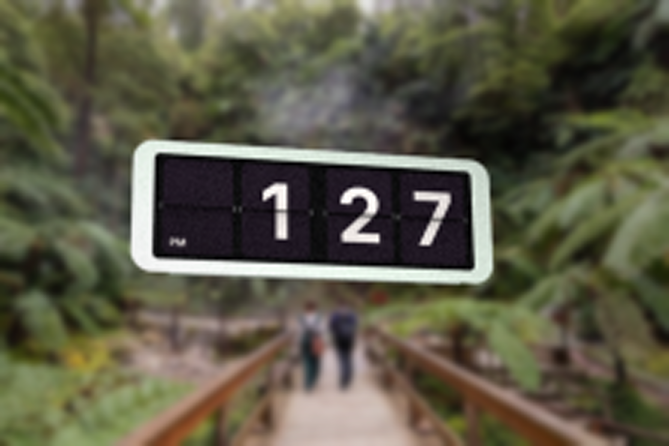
{"hour": 1, "minute": 27}
